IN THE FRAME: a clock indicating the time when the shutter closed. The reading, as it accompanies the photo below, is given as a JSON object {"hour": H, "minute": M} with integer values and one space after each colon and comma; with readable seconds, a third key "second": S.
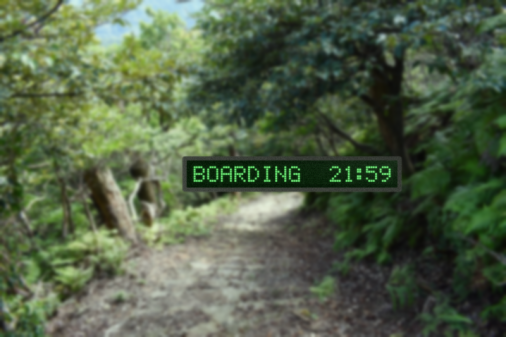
{"hour": 21, "minute": 59}
